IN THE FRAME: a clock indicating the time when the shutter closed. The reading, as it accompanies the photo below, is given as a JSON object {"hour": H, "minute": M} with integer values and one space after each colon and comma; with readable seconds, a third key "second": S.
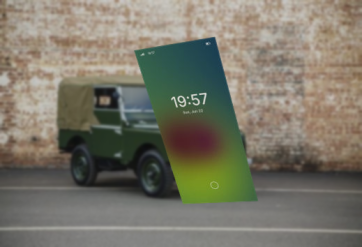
{"hour": 19, "minute": 57}
